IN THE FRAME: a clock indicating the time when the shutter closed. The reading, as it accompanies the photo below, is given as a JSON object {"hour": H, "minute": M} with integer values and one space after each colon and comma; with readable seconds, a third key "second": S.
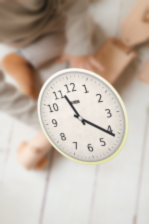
{"hour": 11, "minute": 21}
